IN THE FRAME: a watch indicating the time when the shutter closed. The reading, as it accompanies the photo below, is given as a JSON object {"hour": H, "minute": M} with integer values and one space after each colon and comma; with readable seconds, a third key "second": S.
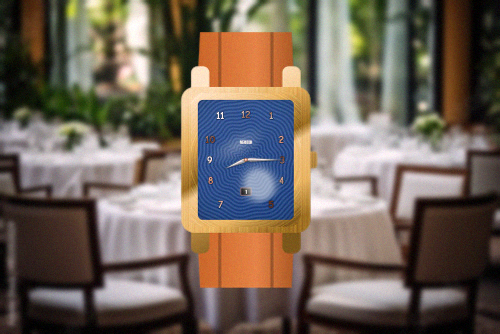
{"hour": 8, "minute": 15}
